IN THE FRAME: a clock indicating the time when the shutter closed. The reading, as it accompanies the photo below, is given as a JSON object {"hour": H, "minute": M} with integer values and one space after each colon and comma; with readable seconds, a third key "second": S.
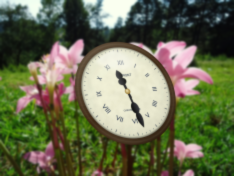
{"hour": 11, "minute": 28}
